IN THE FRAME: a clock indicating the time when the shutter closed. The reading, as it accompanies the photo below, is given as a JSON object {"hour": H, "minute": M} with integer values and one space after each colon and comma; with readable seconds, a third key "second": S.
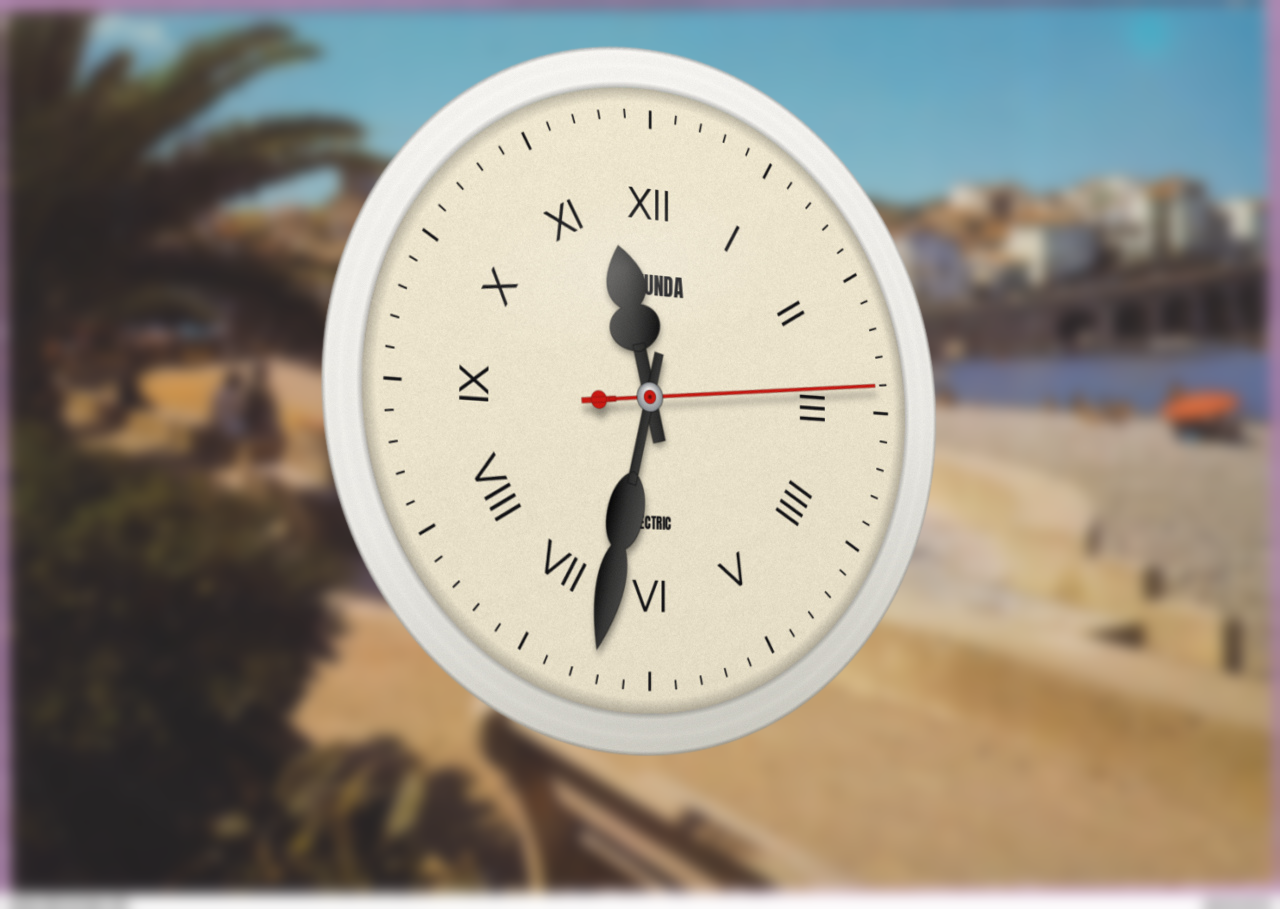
{"hour": 11, "minute": 32, "second": 14}
